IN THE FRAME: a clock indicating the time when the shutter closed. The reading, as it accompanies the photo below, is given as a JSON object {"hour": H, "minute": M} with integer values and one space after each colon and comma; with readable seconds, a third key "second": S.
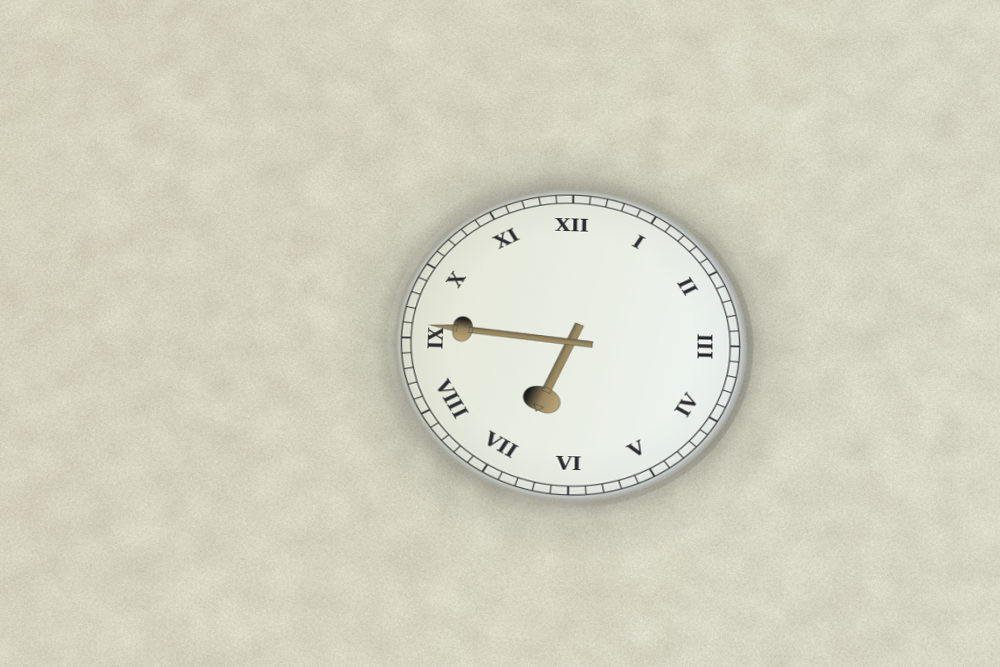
{"hour": 6, "minute": 46}
